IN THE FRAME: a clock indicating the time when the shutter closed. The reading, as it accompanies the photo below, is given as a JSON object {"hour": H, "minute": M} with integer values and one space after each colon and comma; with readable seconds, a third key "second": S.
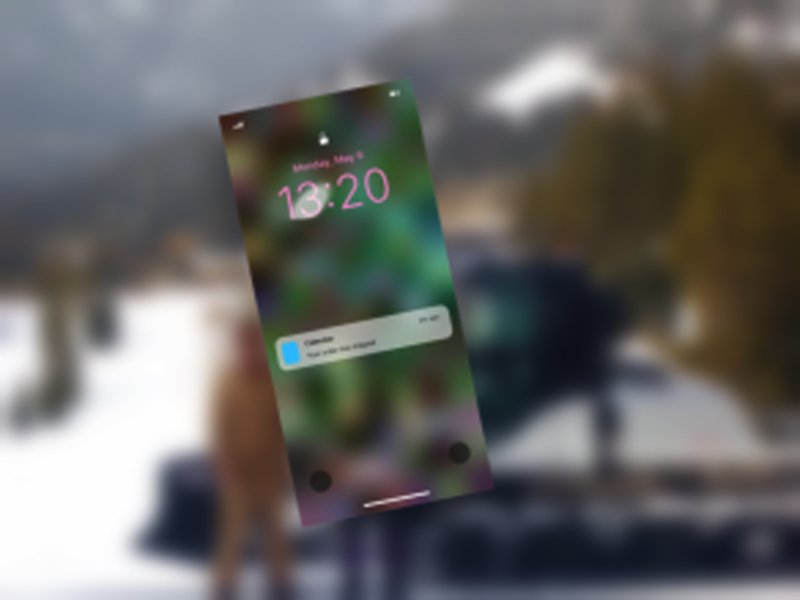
{"hour": 13, "minute": 20}
